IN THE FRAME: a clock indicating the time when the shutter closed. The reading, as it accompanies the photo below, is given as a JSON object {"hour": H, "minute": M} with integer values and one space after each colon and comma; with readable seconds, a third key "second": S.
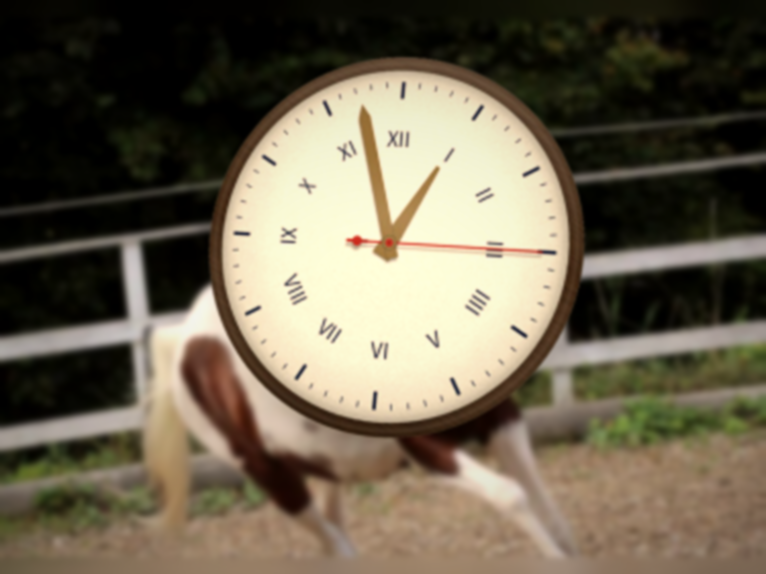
{"hour": 12, "minute": 57, "second": 15}
